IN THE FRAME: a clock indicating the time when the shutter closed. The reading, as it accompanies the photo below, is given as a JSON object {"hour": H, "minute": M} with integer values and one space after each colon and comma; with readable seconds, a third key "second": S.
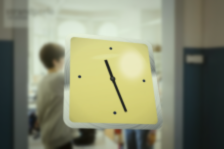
{"hour": 11, "minute": 27}
